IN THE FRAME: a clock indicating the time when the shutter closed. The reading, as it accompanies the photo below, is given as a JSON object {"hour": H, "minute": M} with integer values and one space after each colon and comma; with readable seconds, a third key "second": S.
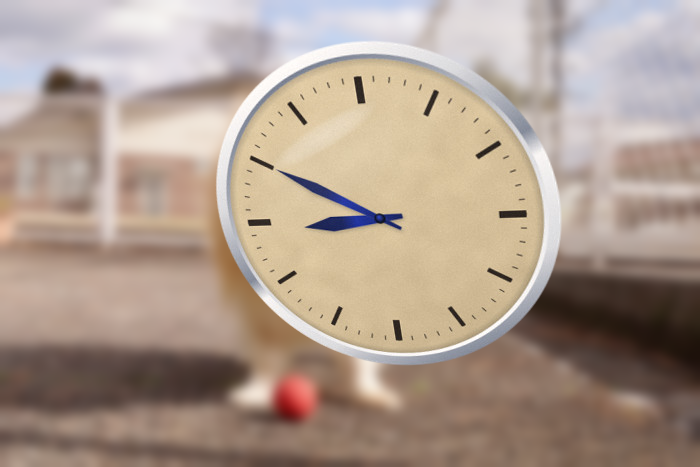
{"hour": 8, "minute": 50}
